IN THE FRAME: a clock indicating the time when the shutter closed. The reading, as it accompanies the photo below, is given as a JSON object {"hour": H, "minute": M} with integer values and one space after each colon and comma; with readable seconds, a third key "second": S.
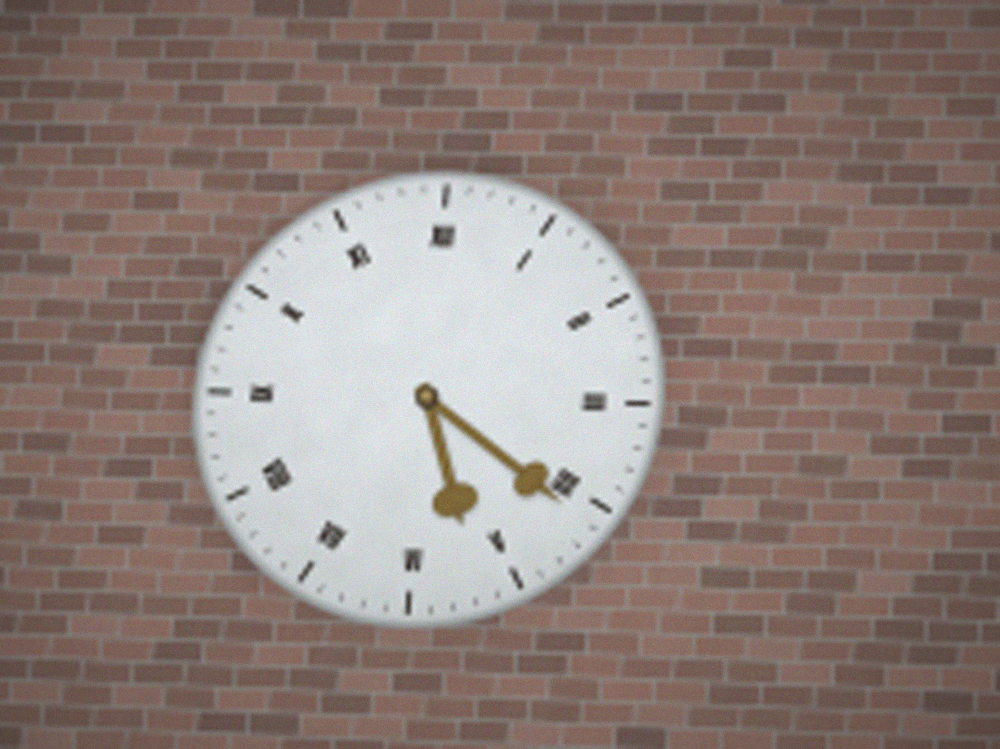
{"hour": 5, "minute": 21}
